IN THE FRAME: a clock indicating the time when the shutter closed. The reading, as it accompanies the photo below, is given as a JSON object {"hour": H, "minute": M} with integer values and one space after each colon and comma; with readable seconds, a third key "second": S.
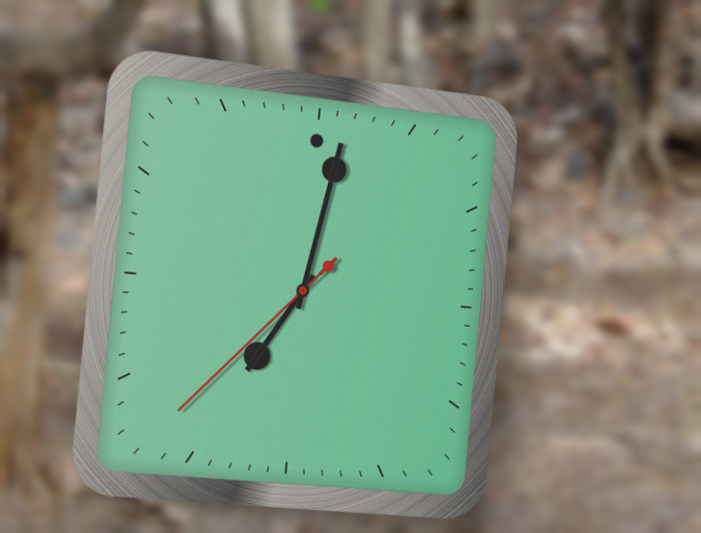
{"hour": 7, "minute": 1, "second": 37}
